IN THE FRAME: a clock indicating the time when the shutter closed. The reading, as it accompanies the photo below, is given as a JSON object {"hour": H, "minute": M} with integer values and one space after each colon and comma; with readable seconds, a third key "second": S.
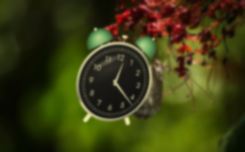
{"hour": 12, "minute": 22}
